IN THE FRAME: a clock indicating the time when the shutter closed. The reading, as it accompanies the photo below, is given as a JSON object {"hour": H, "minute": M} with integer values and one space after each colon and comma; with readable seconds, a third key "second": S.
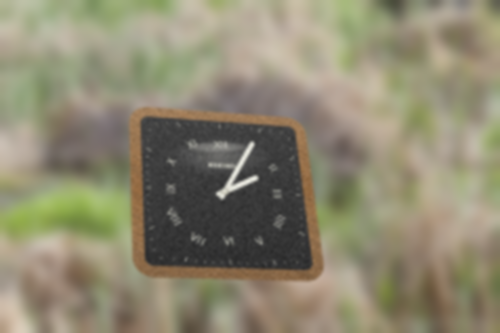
{"hour": 2, "minute": 5}
